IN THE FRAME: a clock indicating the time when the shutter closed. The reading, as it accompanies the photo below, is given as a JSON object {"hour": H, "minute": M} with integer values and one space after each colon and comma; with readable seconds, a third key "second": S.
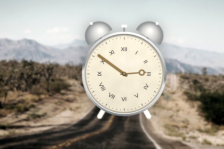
{"hour": 2, "minute": 51}
